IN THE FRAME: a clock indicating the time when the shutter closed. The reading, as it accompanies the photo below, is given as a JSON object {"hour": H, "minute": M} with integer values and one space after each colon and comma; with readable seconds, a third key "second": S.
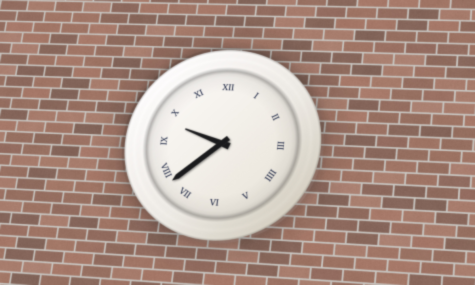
{"hour": 9, "minute": 38}
